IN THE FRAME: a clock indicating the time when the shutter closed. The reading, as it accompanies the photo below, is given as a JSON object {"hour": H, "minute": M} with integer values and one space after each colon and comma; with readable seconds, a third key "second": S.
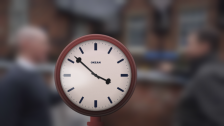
{"hour": 3, "minute": 52}
